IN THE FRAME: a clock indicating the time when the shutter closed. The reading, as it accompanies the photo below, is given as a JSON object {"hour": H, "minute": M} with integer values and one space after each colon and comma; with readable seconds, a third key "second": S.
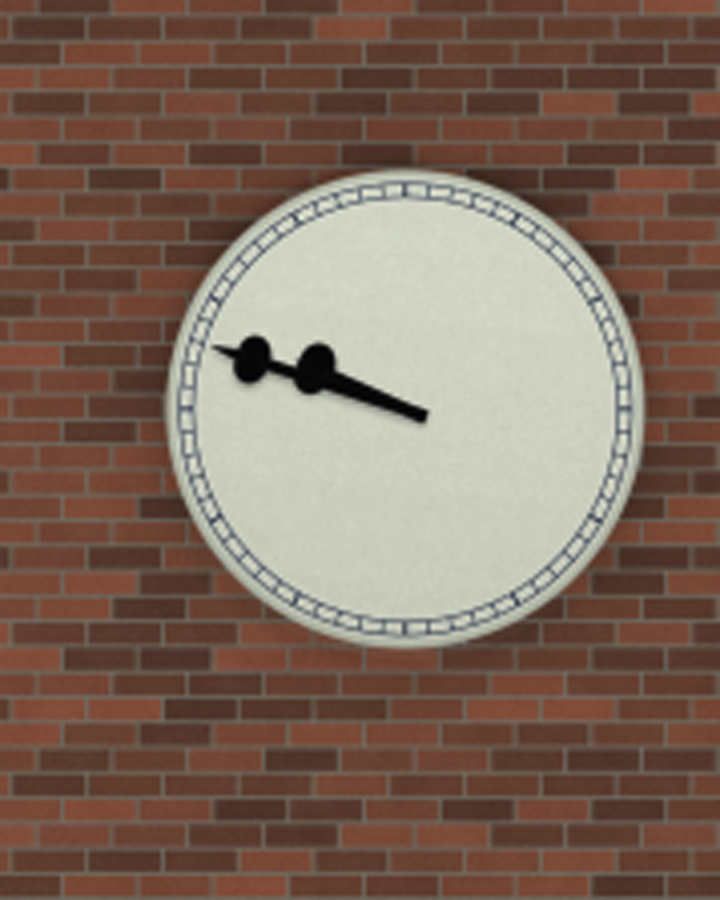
{"hour": 9, "minute": 48}
